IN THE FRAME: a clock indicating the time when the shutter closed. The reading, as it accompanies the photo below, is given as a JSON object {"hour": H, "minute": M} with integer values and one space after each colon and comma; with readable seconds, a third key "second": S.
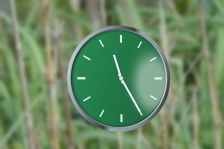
{"hour": 11, "minute": 25}
